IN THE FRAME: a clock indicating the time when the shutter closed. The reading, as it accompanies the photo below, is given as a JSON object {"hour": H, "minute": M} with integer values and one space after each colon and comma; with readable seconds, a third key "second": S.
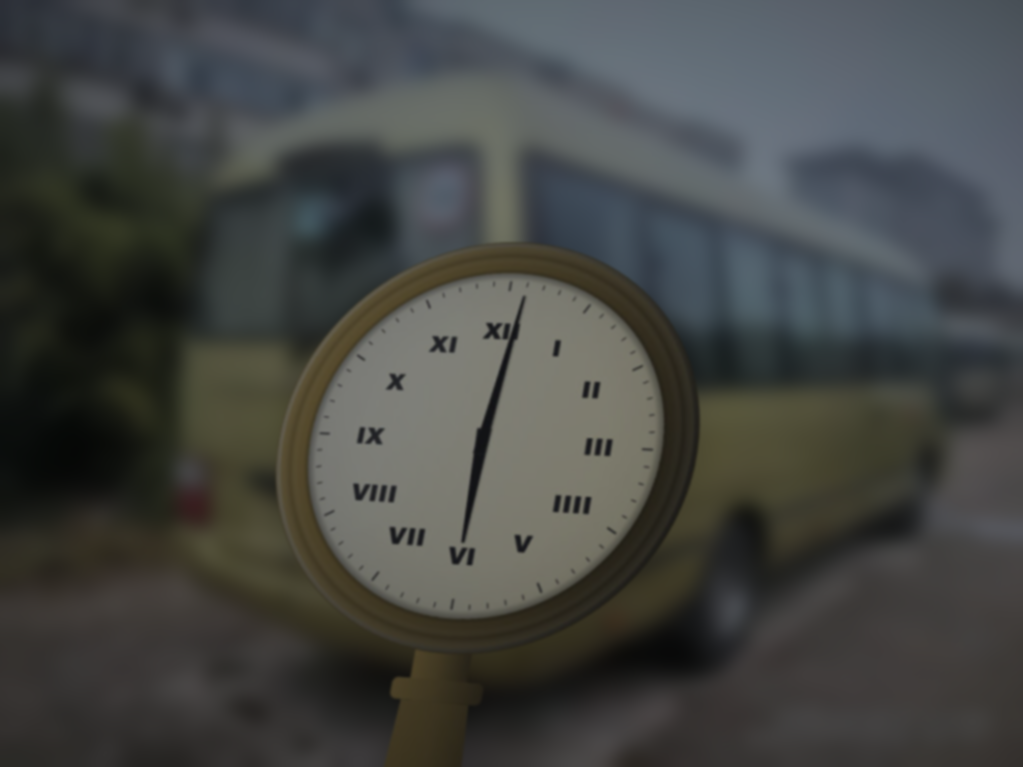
{"hour": 6, "minute": 1}
